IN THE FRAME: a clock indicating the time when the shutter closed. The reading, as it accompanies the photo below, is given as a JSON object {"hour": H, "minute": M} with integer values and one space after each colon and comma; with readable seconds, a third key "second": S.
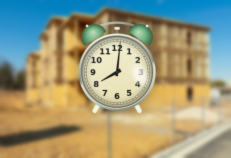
{"hour": 8, "minute": 1}
